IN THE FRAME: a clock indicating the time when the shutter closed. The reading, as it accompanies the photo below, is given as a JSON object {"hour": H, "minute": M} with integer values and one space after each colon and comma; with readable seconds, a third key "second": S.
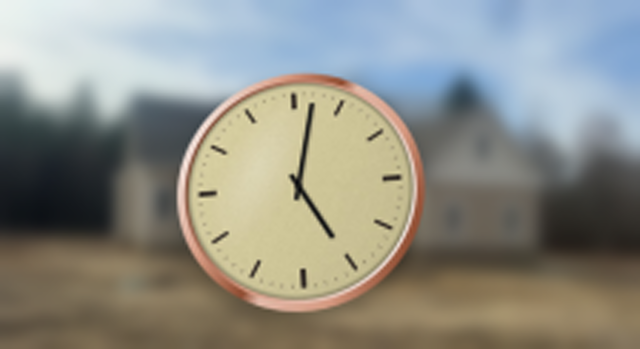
{"hour": 5, "minute": 2}
